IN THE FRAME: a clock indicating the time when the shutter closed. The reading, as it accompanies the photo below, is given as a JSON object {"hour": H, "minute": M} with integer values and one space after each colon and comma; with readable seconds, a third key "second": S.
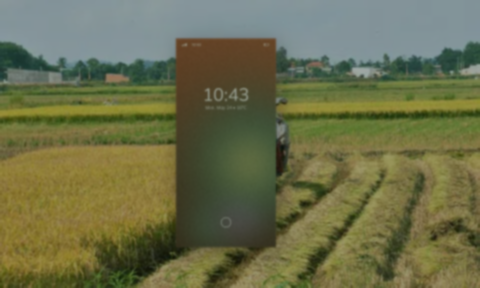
{"hour": 10, "minute": 43}
